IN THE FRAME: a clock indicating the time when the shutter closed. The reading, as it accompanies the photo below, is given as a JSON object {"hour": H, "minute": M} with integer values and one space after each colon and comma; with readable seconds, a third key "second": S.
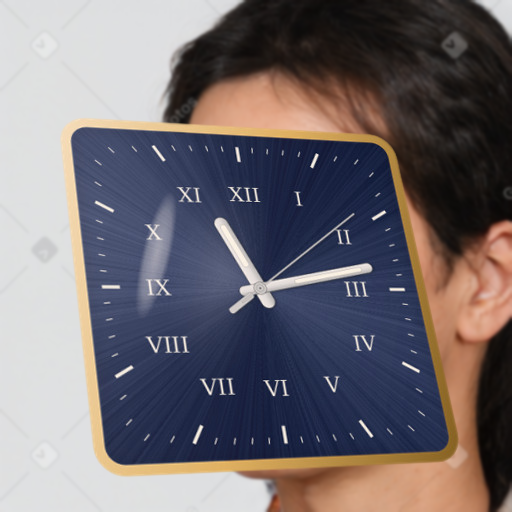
{"hour": 11, "minute": 13, "second": 9}
